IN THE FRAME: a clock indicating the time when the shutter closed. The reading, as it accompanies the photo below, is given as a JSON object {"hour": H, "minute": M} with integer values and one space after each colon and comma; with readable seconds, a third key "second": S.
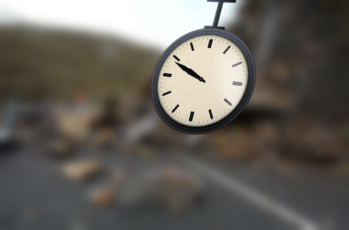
{"hour": 9, "minute": 49}
